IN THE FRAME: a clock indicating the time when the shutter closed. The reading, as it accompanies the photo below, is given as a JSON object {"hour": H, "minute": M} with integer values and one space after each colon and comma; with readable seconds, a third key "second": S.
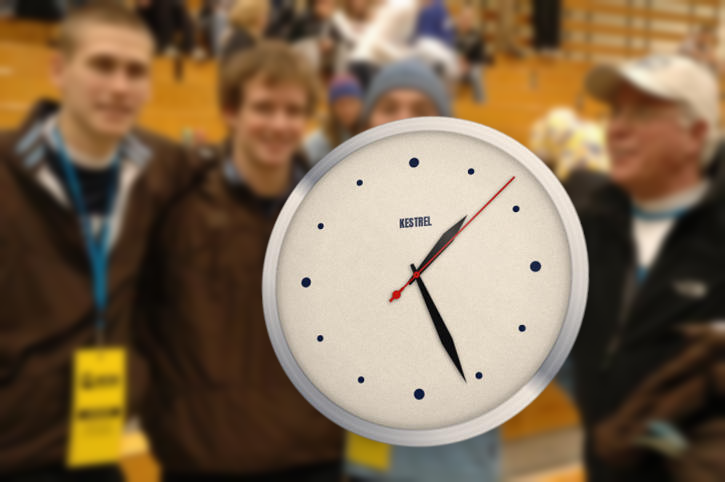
{"hour": 1, "minute": 26, "second": 8}
